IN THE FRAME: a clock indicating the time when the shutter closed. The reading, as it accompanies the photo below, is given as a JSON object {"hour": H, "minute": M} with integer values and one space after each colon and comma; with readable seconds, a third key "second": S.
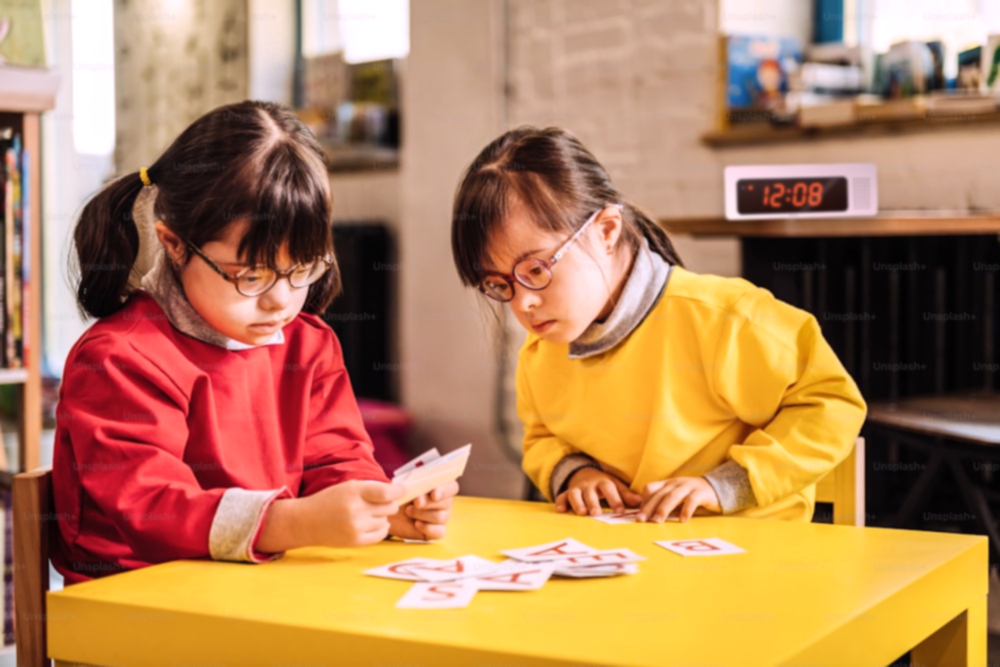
{"hour": 12, "minute": 8}
